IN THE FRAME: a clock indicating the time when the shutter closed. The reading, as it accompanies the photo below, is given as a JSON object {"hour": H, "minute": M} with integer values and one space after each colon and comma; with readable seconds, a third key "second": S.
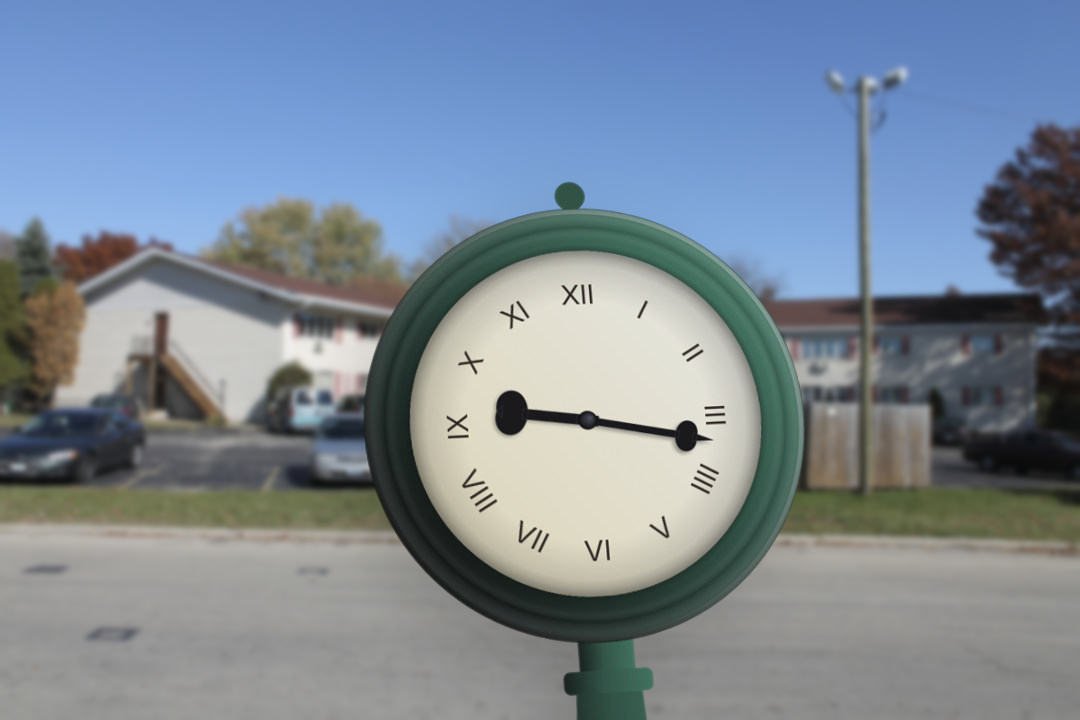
{"hour": 9, "minute": 17}
